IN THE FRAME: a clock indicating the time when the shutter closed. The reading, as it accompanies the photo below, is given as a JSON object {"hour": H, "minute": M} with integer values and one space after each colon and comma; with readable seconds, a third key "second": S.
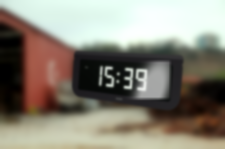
{"hour": 15, "minute": 39}
